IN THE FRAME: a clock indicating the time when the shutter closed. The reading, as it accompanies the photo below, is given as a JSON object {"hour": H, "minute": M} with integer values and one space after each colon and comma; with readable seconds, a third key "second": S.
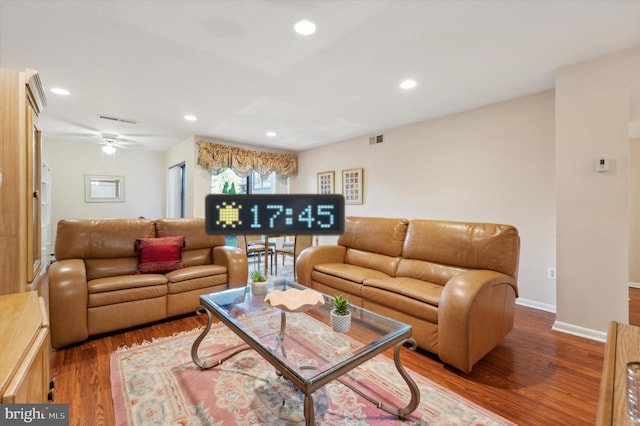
{"hour": 17, "minute": 45}
